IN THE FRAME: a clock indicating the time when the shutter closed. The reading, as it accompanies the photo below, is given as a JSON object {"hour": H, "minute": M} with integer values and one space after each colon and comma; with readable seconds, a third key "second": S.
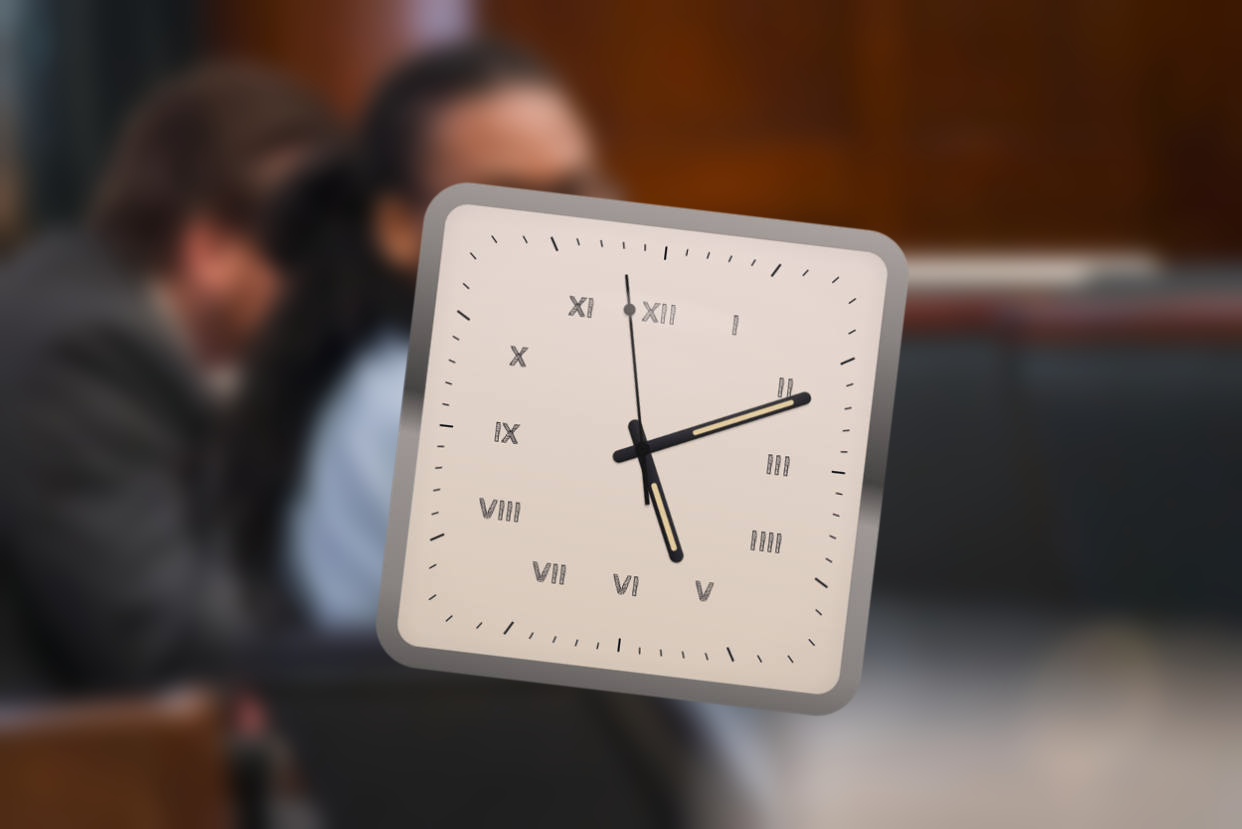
{"hour": 5, "minute": 10, "second": 58}
